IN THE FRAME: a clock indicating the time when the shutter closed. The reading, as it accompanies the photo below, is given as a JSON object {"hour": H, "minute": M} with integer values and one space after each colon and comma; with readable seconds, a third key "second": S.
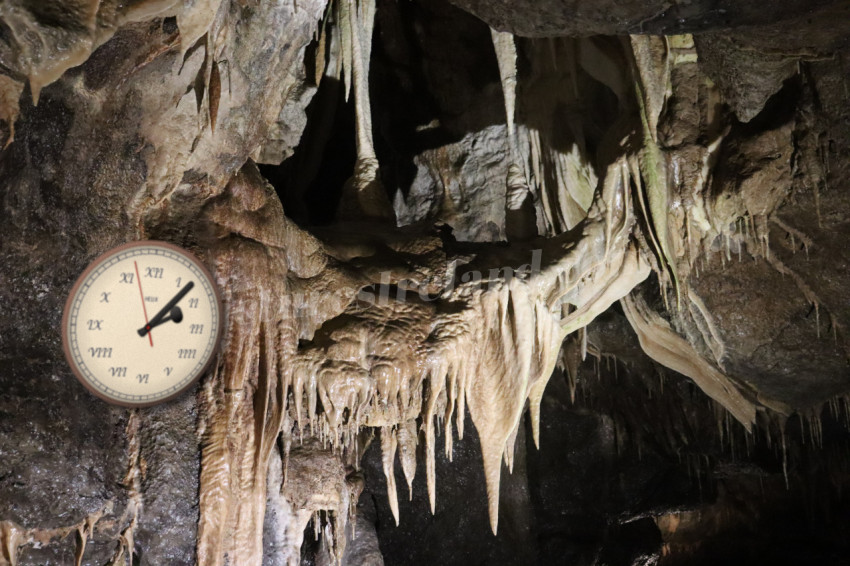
{"hour": 2, "minute": 6, "second": 57}
